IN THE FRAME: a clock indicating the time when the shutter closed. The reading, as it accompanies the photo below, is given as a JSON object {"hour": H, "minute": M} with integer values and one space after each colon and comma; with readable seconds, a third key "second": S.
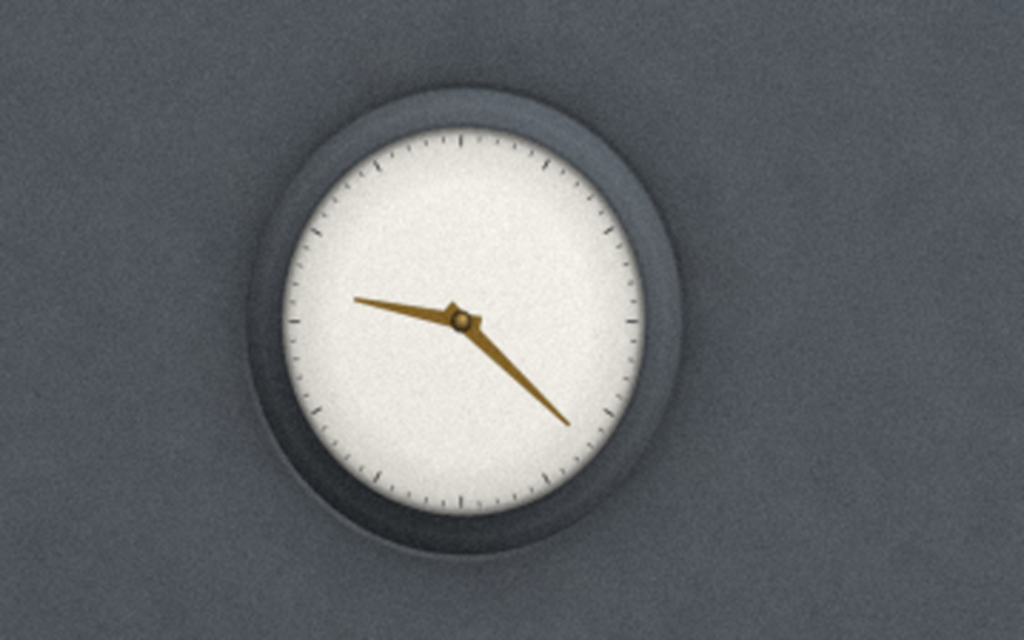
{"hour": 9, "minute": 22}
